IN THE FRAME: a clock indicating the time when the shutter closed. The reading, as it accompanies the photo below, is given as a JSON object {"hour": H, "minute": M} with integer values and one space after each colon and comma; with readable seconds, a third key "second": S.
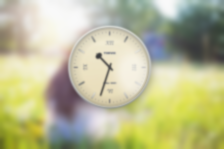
{"hour": 10, "minute": 33}
